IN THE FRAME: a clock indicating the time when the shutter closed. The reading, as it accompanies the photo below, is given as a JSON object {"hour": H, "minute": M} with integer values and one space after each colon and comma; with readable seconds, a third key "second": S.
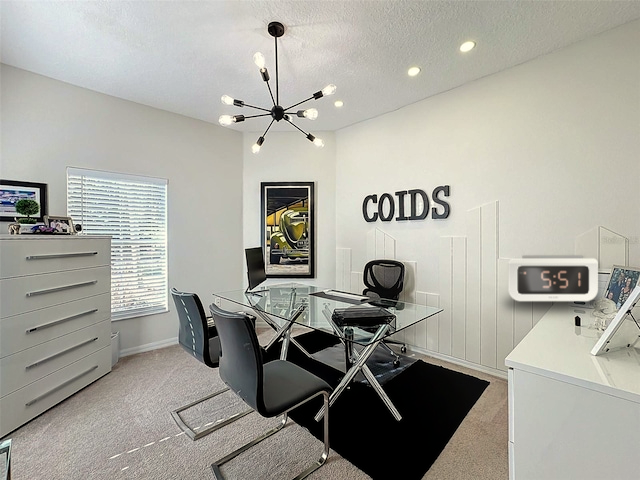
{"hour": 5, "minute": 51}
